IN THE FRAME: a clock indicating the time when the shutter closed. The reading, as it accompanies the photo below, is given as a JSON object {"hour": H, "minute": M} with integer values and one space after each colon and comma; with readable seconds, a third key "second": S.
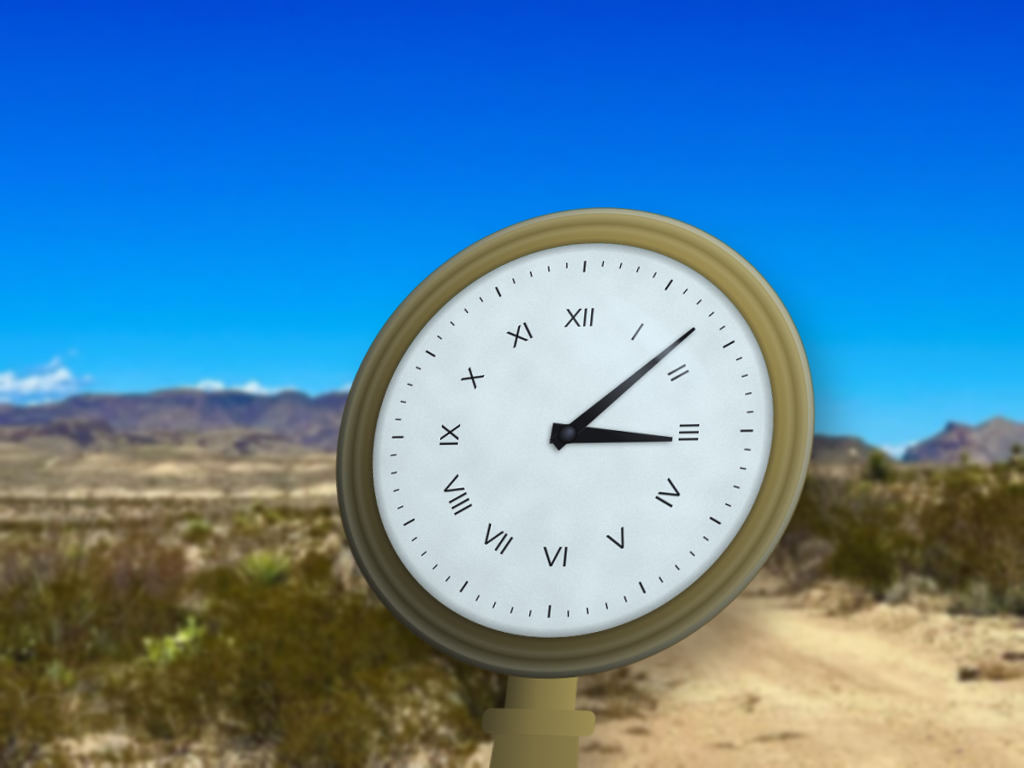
{"hour": 3, "minute": 8}
